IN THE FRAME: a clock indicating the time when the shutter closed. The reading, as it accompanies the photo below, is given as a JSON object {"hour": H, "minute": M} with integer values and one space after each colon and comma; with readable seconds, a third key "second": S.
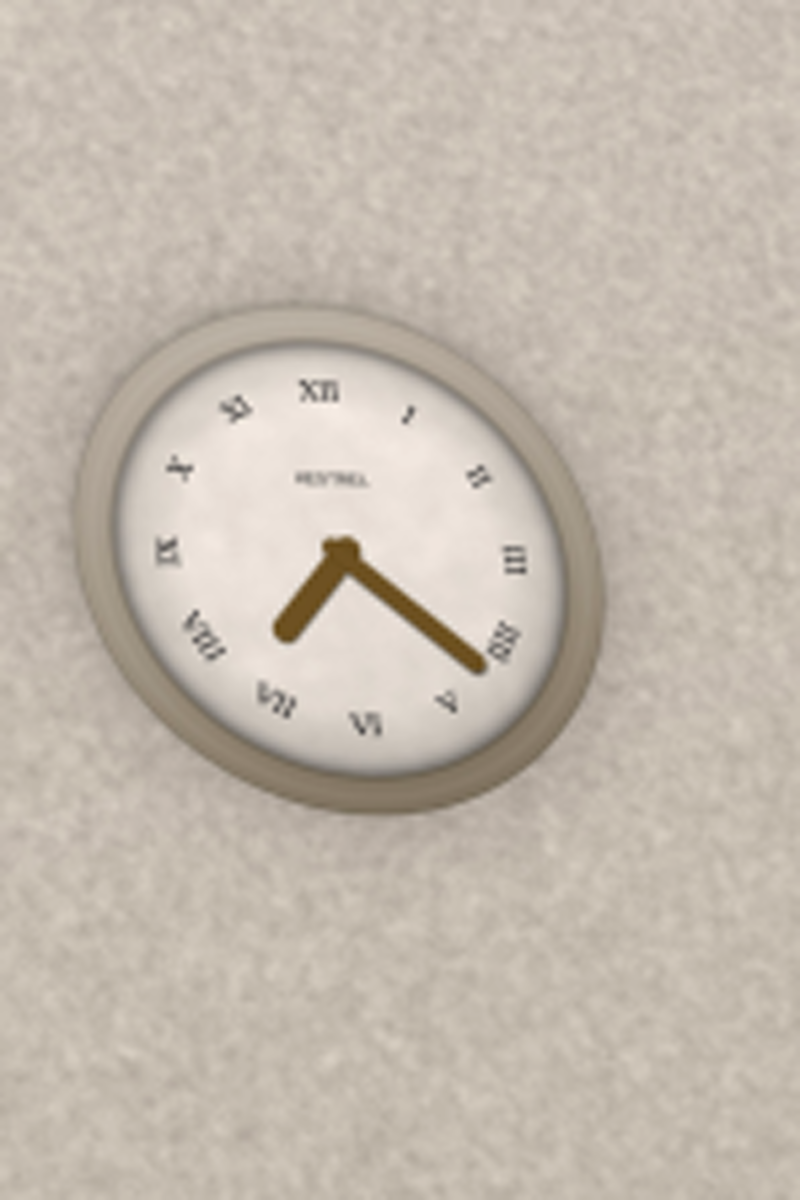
{"hour": 7, "minute": 22}
